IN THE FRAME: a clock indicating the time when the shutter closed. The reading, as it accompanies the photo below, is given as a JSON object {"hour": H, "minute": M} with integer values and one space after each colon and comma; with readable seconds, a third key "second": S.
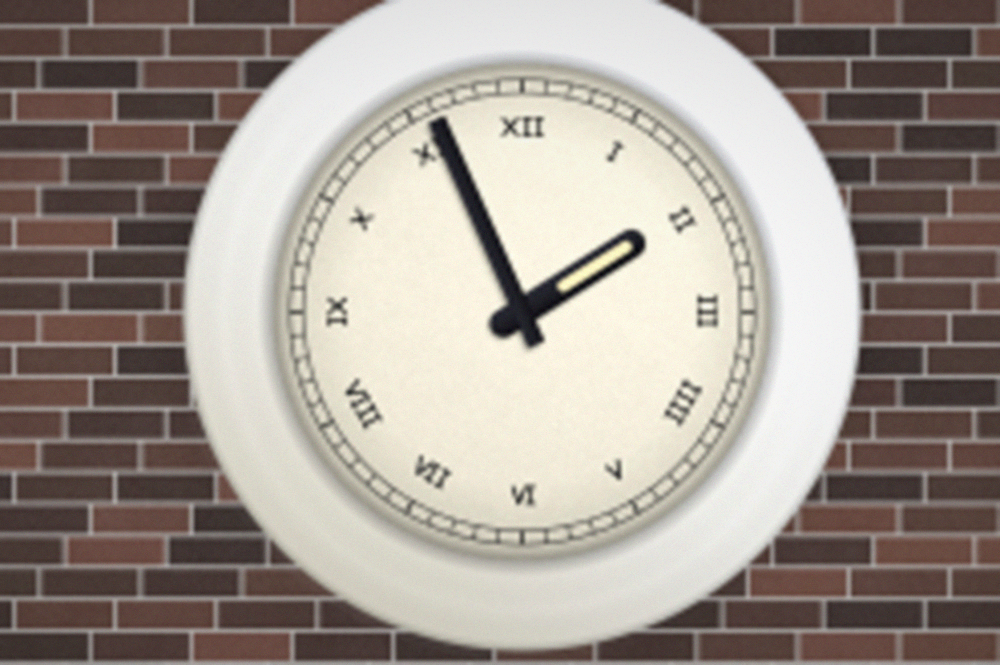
{"hour": 1, "minute": 56}
